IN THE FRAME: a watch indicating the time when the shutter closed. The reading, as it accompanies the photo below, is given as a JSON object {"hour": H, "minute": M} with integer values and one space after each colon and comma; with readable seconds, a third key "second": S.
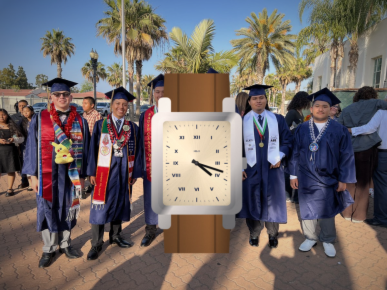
{"hour": 4, "minute": 18}
